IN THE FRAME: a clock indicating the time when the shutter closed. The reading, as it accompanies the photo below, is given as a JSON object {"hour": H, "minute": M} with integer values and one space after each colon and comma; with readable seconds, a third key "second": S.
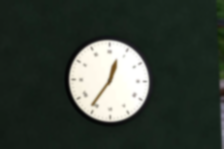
{"hour": 12, "minute": 36}
